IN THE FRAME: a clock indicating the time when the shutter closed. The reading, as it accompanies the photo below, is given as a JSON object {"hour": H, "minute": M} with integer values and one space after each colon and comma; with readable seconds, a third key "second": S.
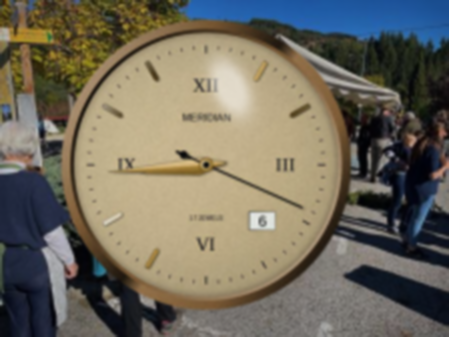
{"hour": 8, "minute": 44, "second": 19}
